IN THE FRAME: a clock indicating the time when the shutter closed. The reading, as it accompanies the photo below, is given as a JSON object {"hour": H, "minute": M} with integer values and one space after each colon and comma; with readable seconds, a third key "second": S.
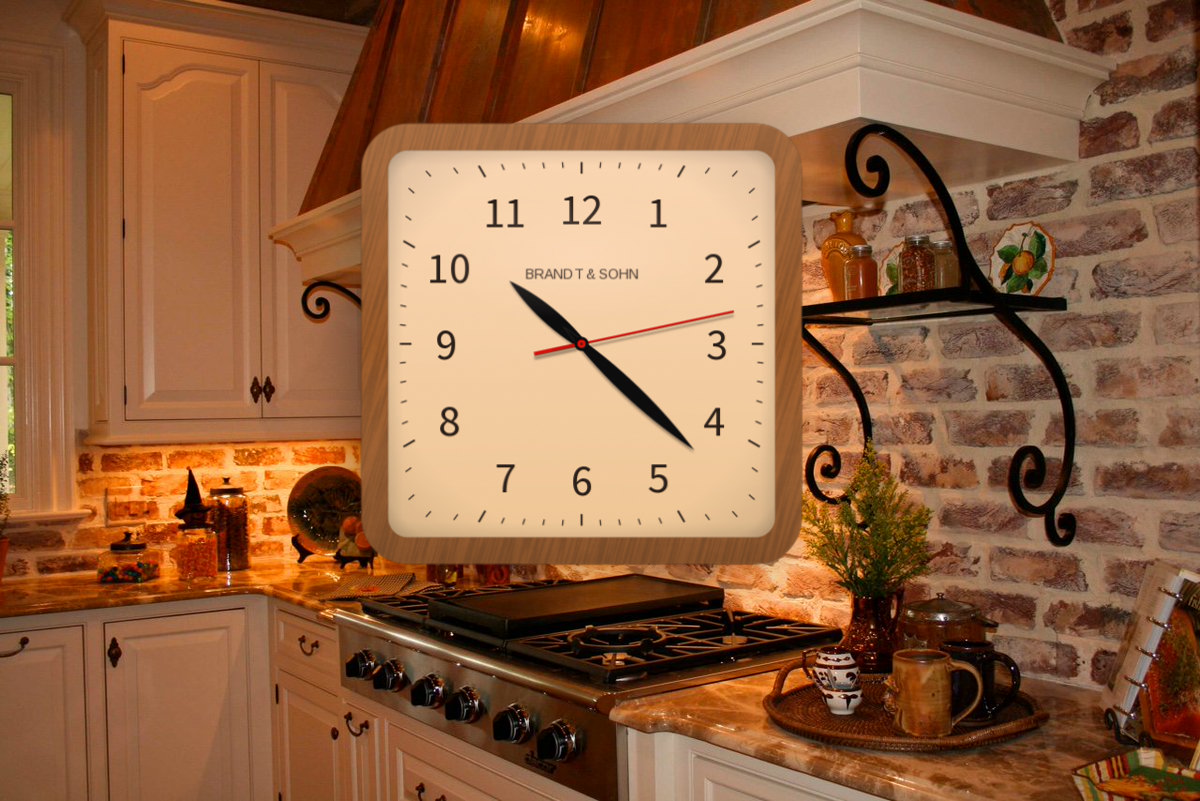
{"hour": 10, "minute": 22, "second": 13}
